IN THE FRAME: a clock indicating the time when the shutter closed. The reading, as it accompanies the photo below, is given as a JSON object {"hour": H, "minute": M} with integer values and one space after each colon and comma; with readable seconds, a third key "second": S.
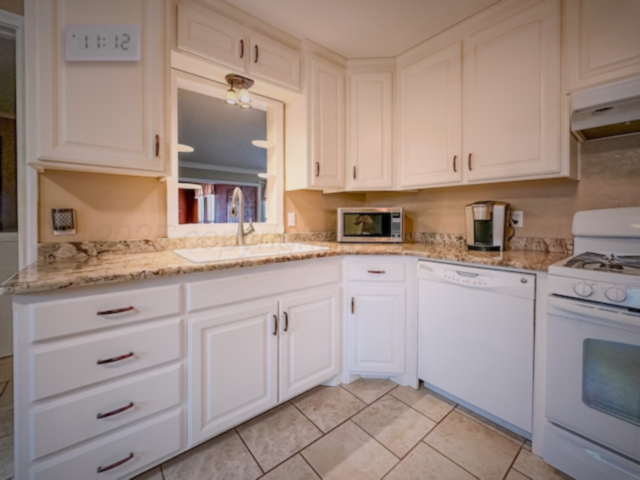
{"hour": 11, "minute": 12}
